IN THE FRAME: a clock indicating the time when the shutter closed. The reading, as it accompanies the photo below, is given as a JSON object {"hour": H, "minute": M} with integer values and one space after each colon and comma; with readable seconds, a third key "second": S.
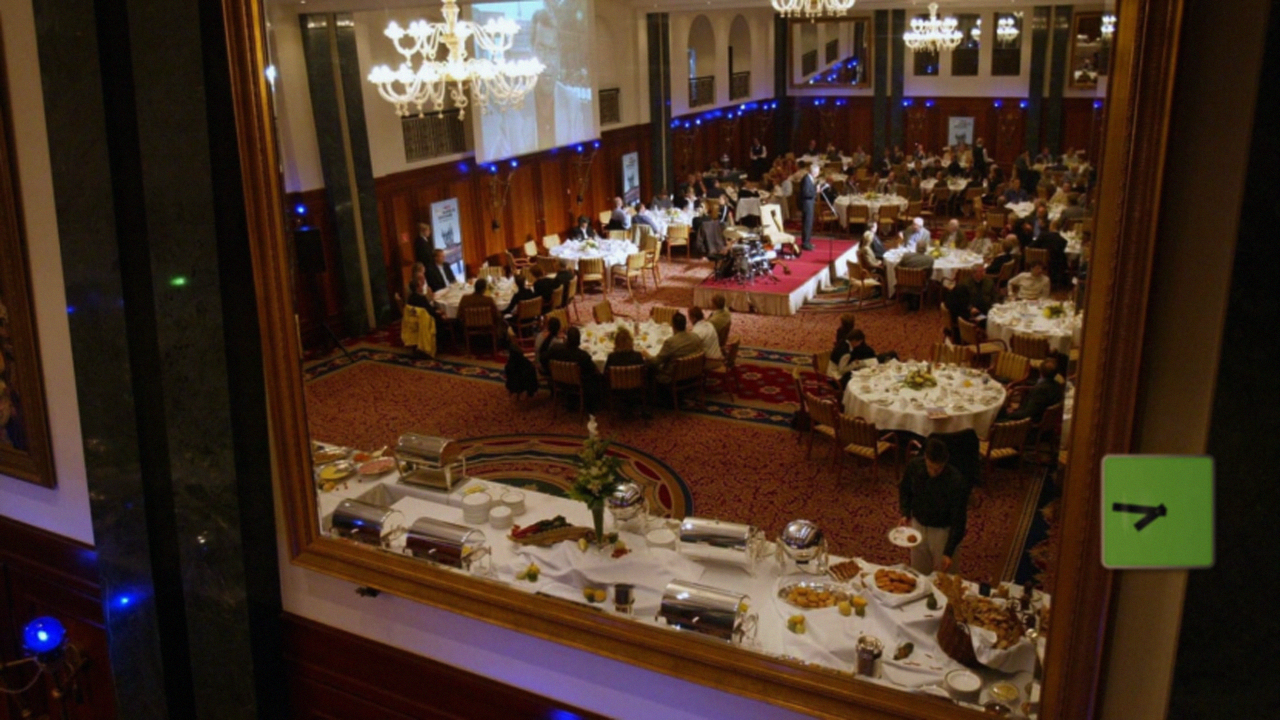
{"hour": 7, "minute": 46}
